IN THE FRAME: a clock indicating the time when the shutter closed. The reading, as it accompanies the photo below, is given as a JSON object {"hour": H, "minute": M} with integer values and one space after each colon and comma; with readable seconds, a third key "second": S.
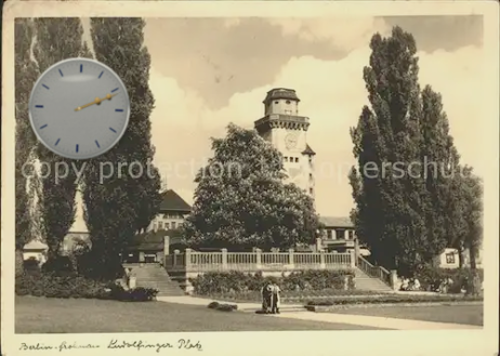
{"hour": 2, "minute": 11}
